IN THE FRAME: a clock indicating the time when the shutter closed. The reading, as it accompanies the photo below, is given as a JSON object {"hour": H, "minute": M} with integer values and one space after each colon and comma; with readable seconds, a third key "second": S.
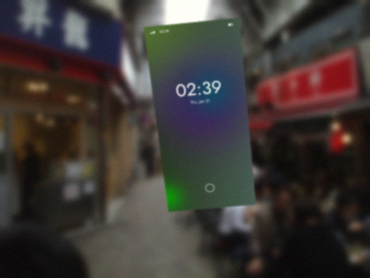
{"hour": 2, "minute": 39}
